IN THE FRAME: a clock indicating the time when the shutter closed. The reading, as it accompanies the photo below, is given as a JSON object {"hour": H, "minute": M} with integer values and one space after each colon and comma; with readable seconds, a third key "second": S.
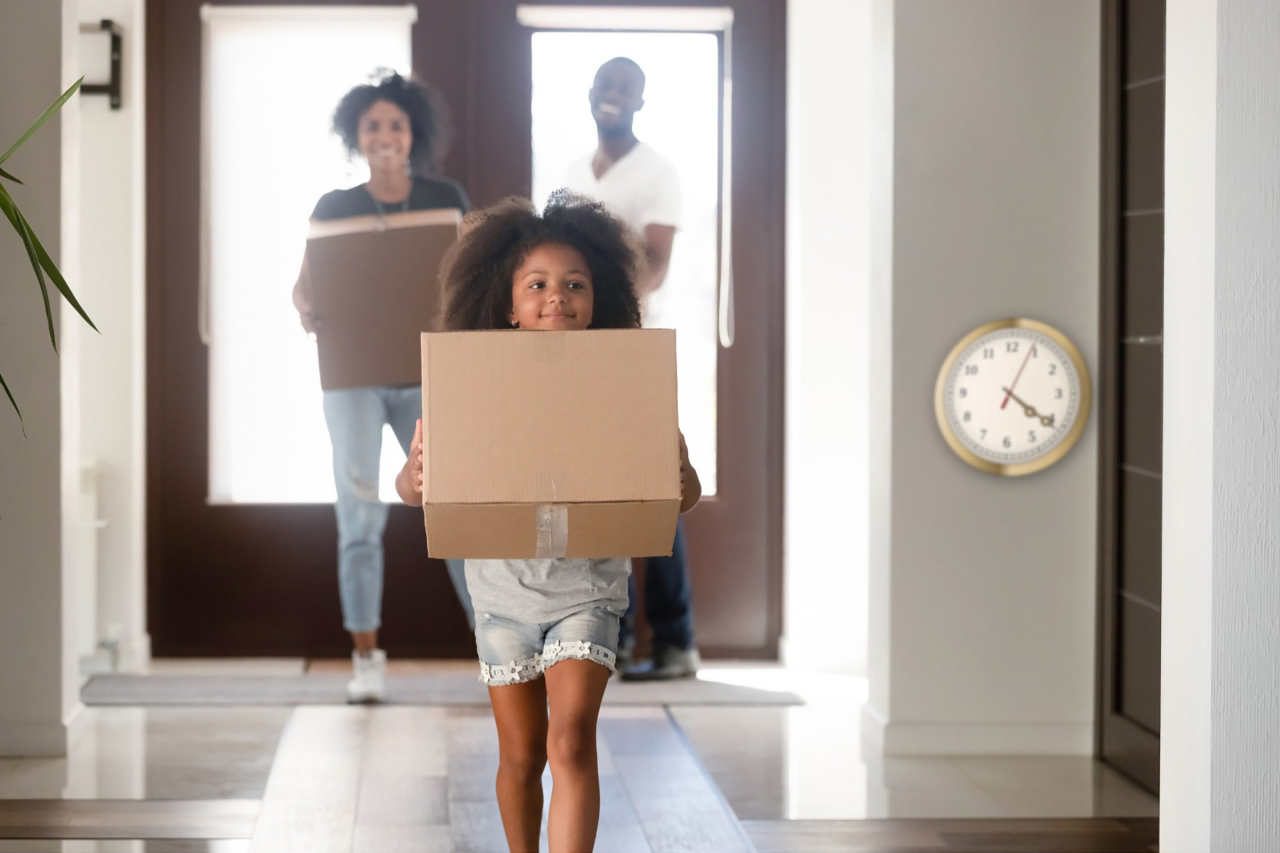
{"hour": 4, "minute": 21, "second": 4}
